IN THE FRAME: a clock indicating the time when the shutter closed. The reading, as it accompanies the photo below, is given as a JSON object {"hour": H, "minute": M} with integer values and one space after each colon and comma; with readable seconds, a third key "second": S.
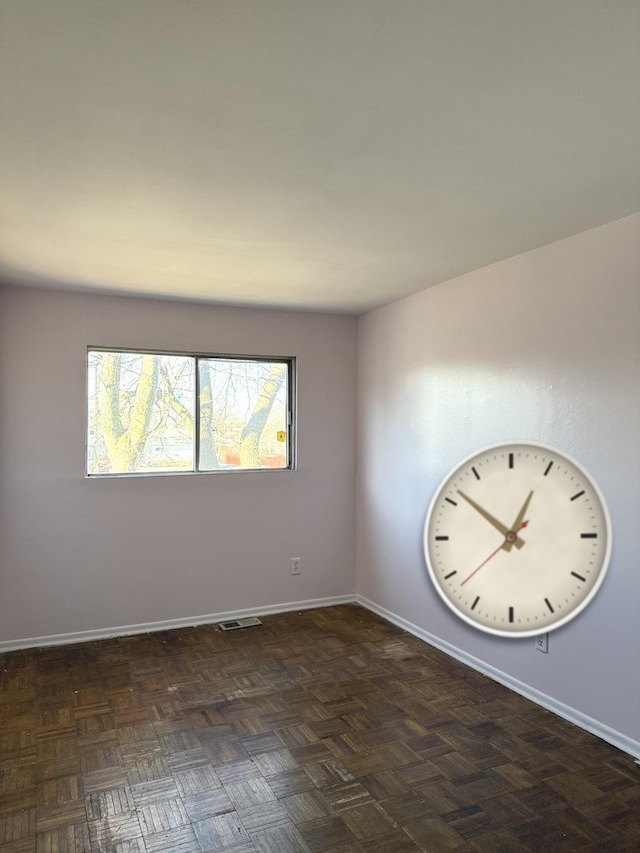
{"hour": 12, "minute": 51, "second": 38}
